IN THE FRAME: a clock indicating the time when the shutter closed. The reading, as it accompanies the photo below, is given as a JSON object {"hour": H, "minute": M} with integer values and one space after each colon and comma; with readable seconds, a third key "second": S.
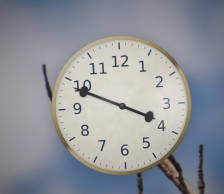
{"hour": 3, "minute": 49}
